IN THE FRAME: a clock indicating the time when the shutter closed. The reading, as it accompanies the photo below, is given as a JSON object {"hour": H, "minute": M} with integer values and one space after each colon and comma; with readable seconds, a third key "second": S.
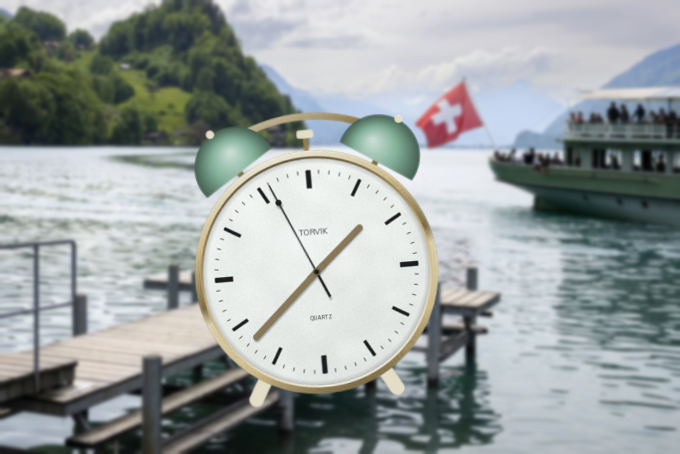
{"hour": 1, "minute": 37, "second": 56}
